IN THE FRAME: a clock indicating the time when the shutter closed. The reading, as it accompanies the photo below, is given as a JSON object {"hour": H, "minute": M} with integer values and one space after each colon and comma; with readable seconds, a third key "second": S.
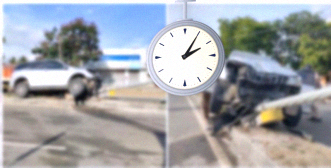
{"hour": 2, "minute": 5}
